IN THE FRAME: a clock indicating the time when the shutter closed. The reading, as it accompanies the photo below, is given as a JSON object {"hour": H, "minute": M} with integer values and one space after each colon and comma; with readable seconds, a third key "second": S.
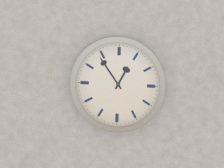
{"hour": 12, "minute": 54}
